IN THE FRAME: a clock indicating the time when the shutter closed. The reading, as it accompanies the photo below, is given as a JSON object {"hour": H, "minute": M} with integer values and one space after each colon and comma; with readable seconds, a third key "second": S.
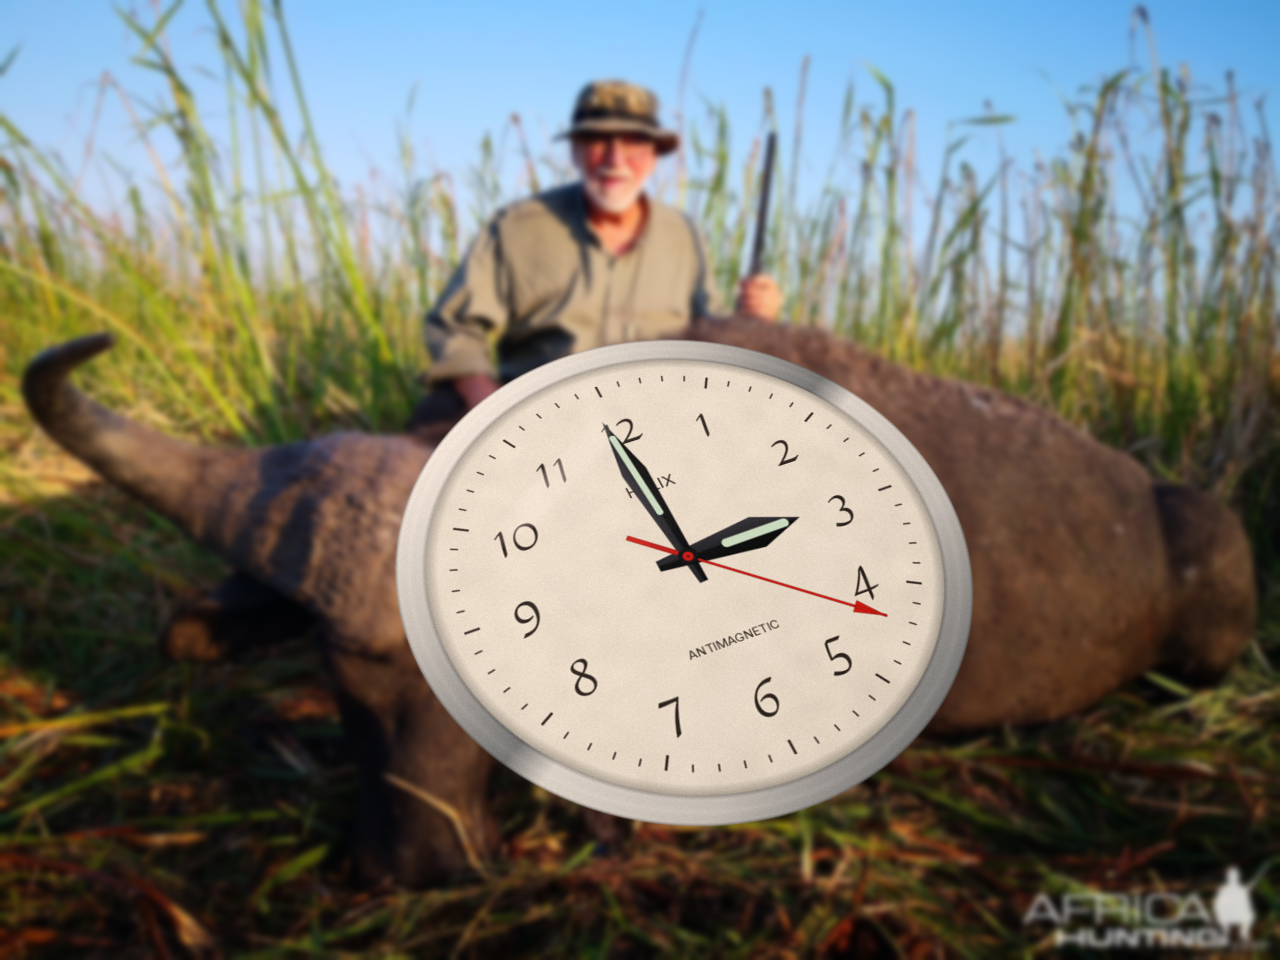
{"hour": 2, "minute": 59, "second": 22}
